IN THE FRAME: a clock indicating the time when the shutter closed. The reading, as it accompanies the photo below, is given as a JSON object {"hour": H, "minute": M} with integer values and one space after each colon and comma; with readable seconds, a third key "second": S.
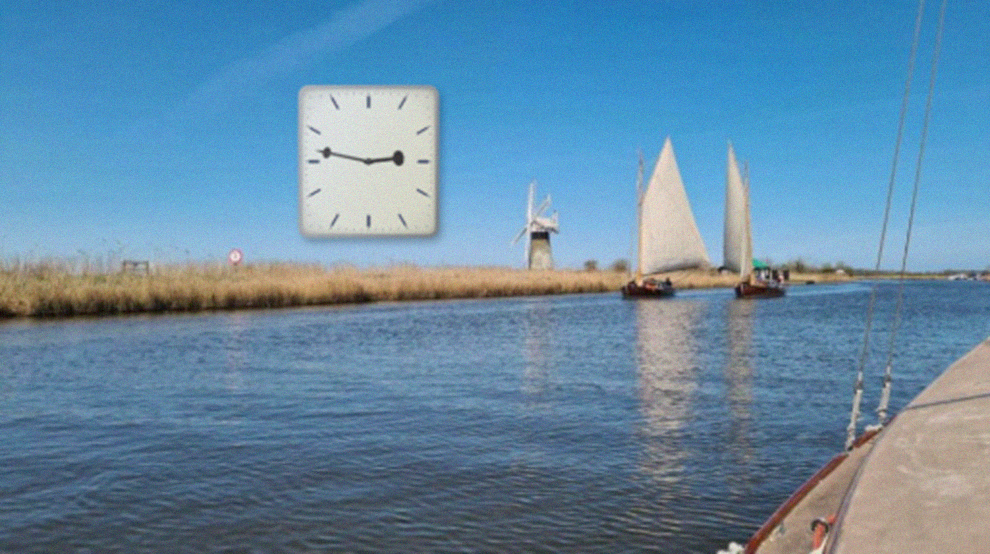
{"hour": 2, "minute": 47}
